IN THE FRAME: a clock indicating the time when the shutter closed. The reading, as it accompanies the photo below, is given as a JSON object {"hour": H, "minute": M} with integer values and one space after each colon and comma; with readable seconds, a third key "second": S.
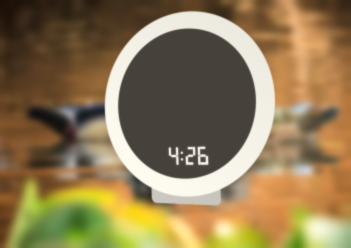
{"hour": 4, "minute": 26}
